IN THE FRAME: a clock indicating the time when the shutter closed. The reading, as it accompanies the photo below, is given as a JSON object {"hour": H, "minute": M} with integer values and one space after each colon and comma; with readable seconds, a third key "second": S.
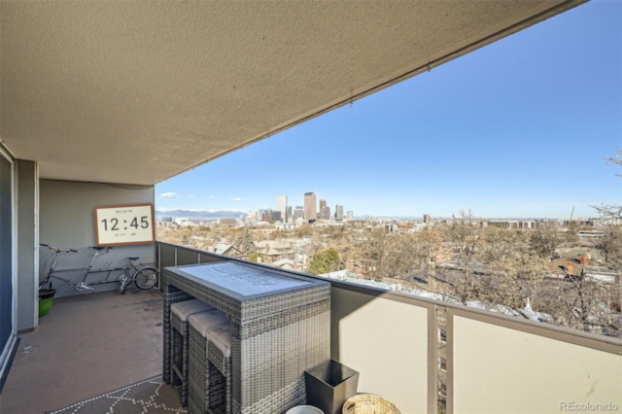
{"hour": 12, "minute": 45}
